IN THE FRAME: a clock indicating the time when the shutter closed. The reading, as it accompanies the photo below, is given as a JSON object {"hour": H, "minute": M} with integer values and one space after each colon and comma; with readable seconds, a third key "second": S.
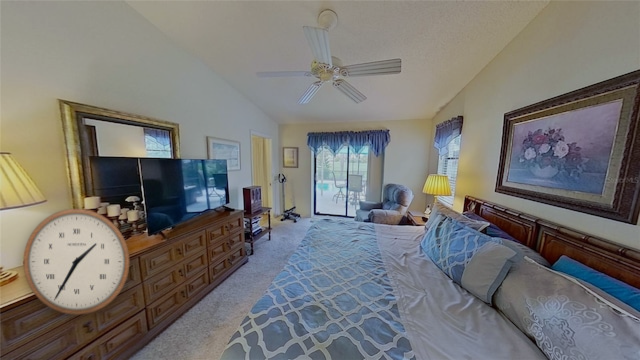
{"hour": 1, "minute": 35}
